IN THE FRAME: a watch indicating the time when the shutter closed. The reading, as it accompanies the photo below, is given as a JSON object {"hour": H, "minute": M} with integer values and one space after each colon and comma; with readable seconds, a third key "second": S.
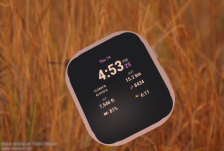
{"hour": 4, "minute": 53}
